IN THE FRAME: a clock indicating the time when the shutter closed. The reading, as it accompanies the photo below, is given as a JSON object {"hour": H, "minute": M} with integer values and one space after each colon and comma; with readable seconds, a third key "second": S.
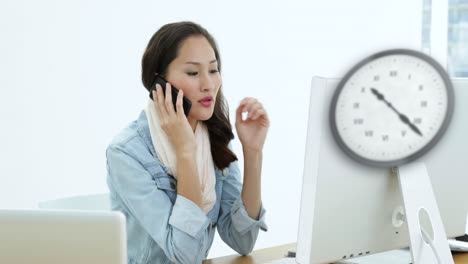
{"hour": 10, "minute": 22}
